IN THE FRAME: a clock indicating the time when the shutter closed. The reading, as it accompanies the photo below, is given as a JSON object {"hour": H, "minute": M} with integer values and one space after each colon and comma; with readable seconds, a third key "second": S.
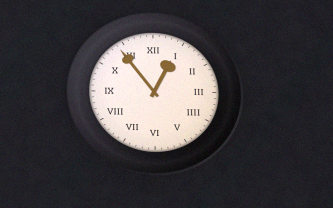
{"hour": 12, "minute": 54}
